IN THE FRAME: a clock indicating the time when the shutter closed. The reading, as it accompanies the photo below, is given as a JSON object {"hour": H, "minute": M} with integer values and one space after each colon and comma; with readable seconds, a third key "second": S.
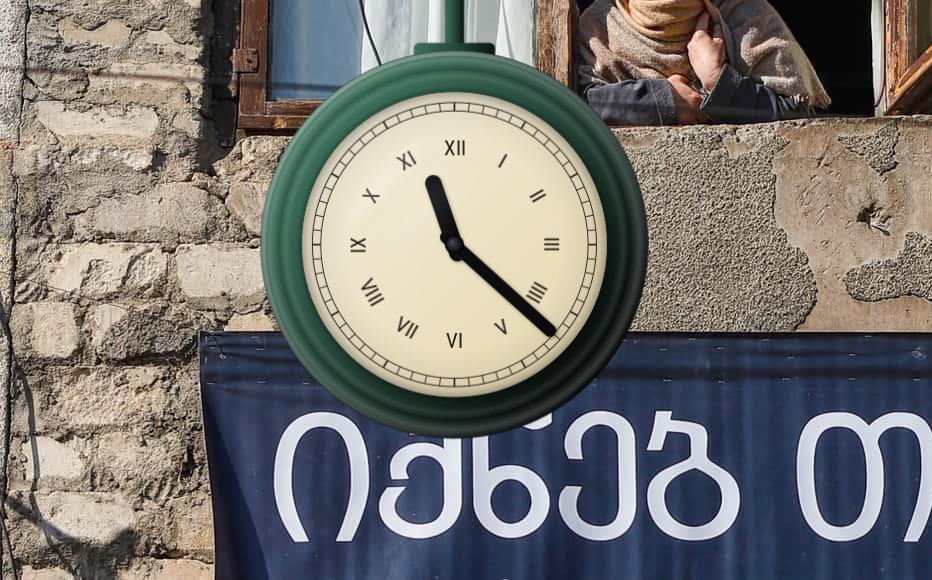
{"hour": 11, "minute": 22}
